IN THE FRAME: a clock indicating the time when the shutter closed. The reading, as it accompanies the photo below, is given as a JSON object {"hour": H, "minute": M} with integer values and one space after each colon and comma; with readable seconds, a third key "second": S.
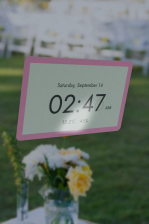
{"hour": 2, "minute": 47}
